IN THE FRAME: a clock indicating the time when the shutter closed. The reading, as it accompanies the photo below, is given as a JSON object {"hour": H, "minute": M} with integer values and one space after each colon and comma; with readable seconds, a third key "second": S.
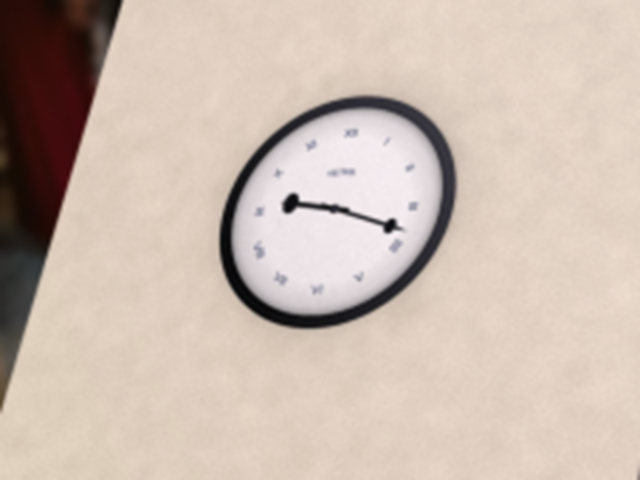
{"hour": 9, "minute": 18}
